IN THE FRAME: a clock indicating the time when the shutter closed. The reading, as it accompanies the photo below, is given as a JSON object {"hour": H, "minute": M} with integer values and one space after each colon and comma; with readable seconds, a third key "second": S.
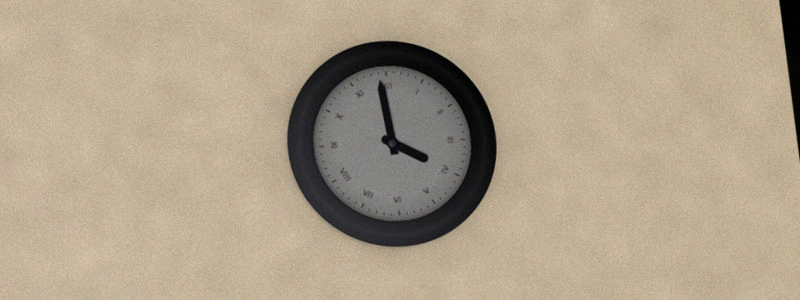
{"hour": 3, "minute": 59}
